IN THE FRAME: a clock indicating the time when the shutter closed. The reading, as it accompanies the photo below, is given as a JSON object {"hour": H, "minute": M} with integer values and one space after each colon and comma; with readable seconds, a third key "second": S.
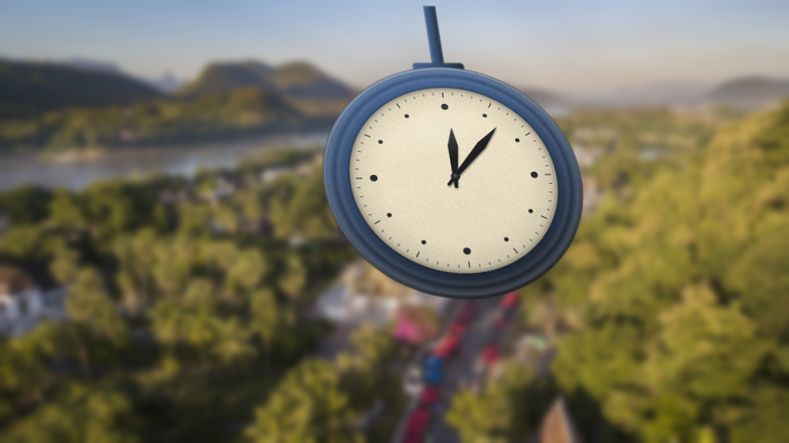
{"hour": 12, "minute": 7}
